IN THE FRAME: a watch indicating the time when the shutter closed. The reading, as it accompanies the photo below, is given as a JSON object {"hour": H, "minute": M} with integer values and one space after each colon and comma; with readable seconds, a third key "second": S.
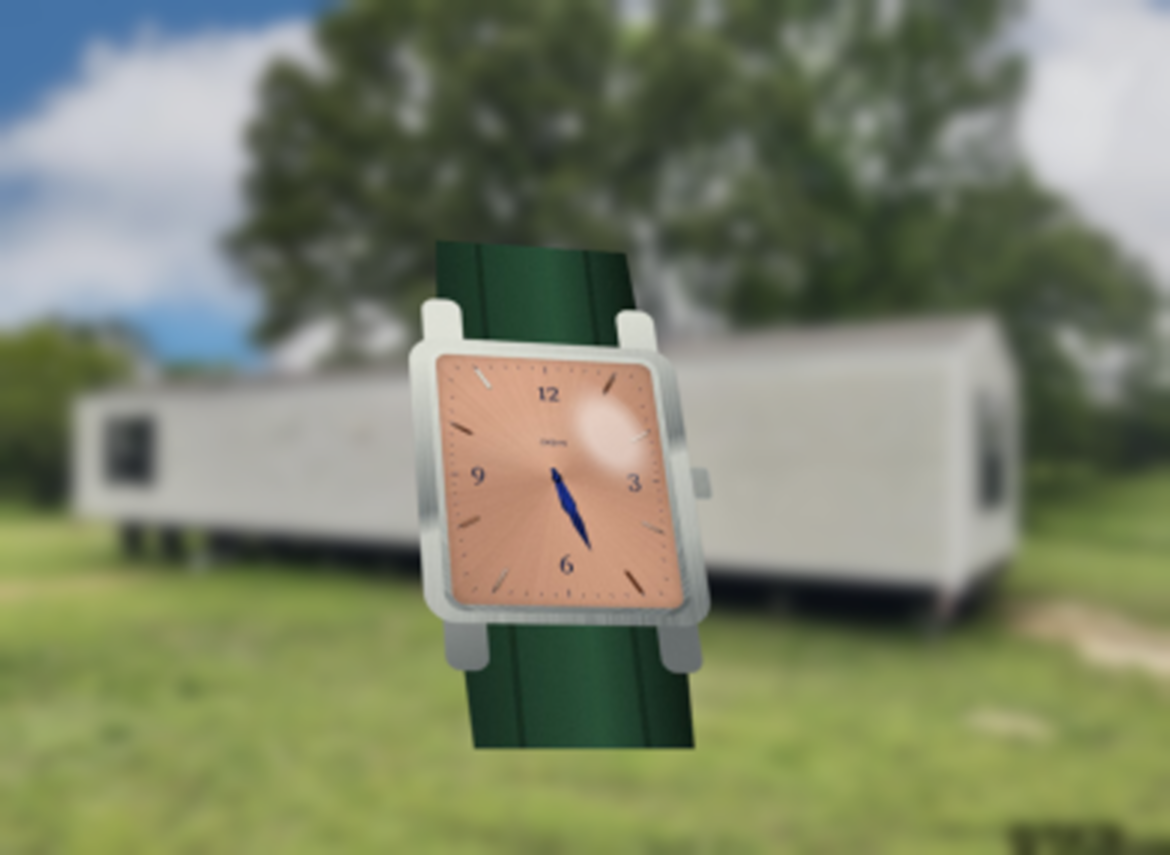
{"hour": 5, "minute": 27}
